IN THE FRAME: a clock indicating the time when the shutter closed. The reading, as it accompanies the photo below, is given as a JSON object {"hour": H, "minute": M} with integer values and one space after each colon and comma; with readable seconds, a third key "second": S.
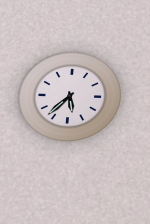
{"hour": 5, "minute": 37}
